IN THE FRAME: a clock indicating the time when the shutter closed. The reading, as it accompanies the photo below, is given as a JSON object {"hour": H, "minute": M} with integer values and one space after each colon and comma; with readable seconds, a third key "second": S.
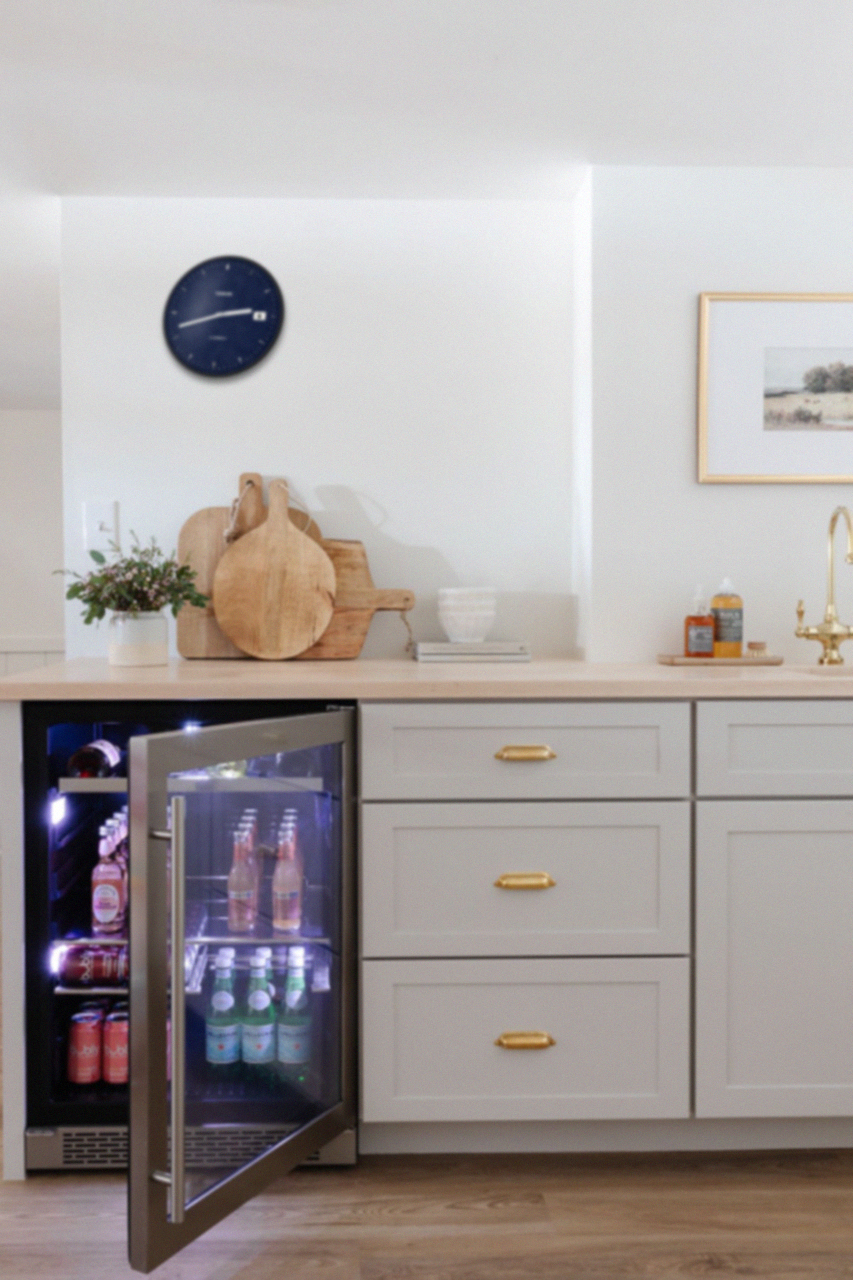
{"hour": 2, "minute": 42}
